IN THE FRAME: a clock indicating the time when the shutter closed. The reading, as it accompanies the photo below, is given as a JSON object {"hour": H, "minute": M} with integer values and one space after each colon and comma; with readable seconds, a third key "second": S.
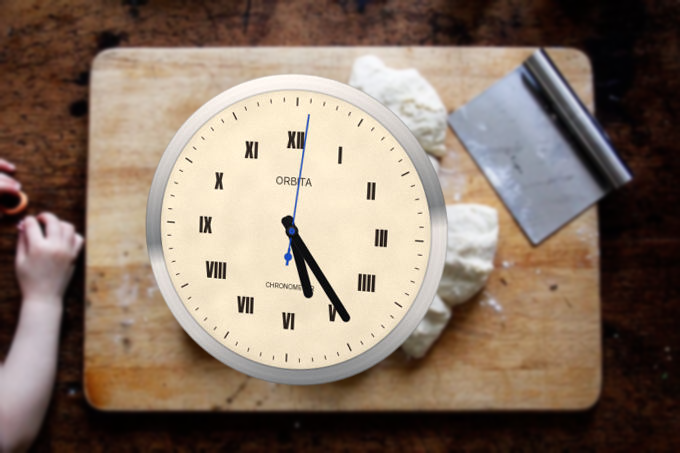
{"hour": 5, "minute": 24, "second": 1}
